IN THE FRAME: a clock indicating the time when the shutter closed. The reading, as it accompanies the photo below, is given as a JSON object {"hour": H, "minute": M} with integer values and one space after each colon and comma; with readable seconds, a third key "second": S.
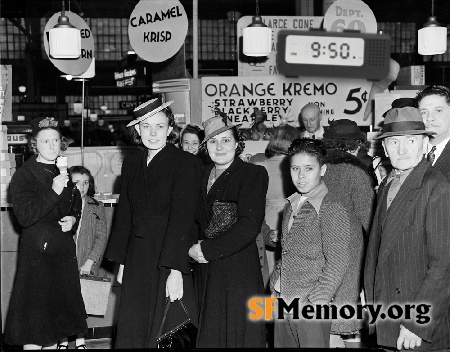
{"hour": 9, "minute": 50}
